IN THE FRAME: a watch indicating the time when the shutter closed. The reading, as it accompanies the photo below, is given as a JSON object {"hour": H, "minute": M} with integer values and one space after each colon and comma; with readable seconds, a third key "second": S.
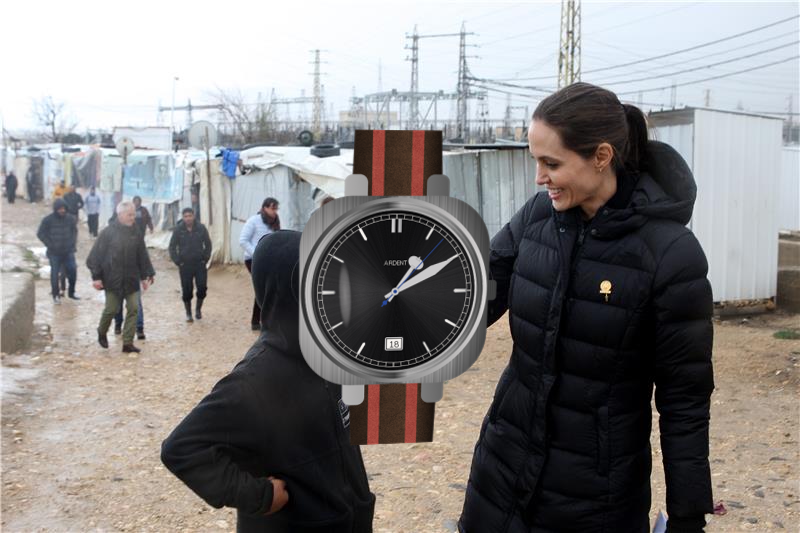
{"hour": 1, "minute": 10, "second": 7}
